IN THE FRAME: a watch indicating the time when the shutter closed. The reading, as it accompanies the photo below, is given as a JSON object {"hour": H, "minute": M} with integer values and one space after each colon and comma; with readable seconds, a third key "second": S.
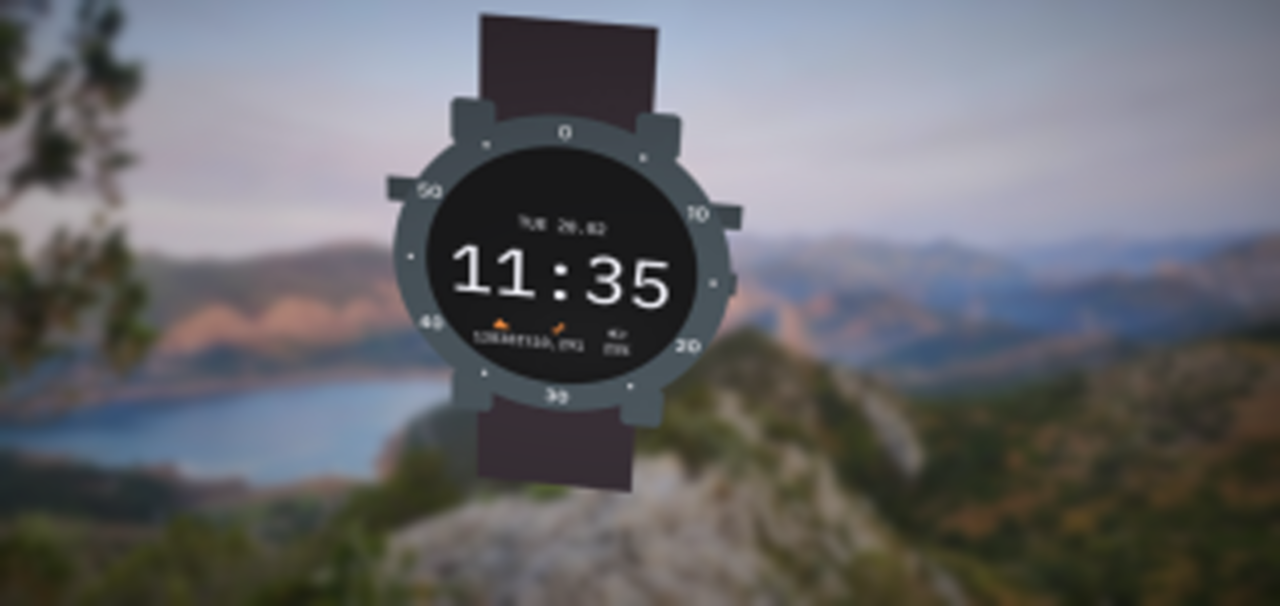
{"hour": 11, "minute": 35}
